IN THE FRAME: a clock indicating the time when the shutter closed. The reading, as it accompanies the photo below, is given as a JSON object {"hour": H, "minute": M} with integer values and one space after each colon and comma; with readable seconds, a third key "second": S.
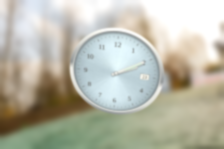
{"hour": 2, "minute": 10}
